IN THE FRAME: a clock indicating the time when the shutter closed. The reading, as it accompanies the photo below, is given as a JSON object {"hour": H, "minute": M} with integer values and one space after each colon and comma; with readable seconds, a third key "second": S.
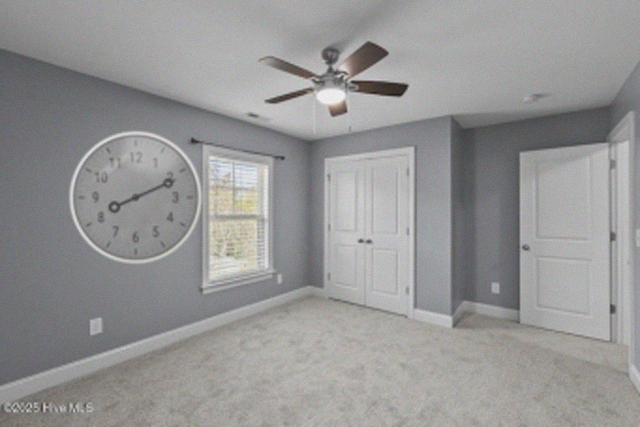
{"hour": 8, "minute": 11}
